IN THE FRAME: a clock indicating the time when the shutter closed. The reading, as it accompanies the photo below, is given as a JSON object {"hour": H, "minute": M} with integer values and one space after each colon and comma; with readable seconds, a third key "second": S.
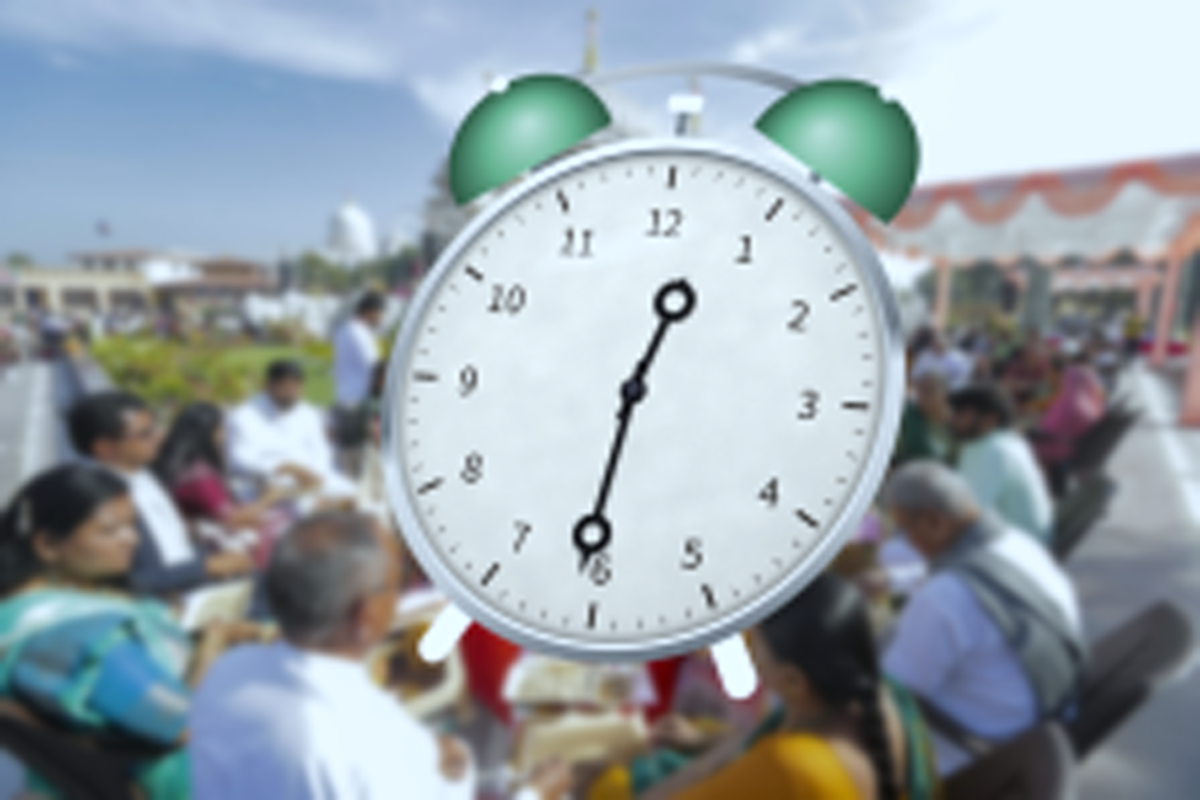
{"hour": 12, "minute": 31}
